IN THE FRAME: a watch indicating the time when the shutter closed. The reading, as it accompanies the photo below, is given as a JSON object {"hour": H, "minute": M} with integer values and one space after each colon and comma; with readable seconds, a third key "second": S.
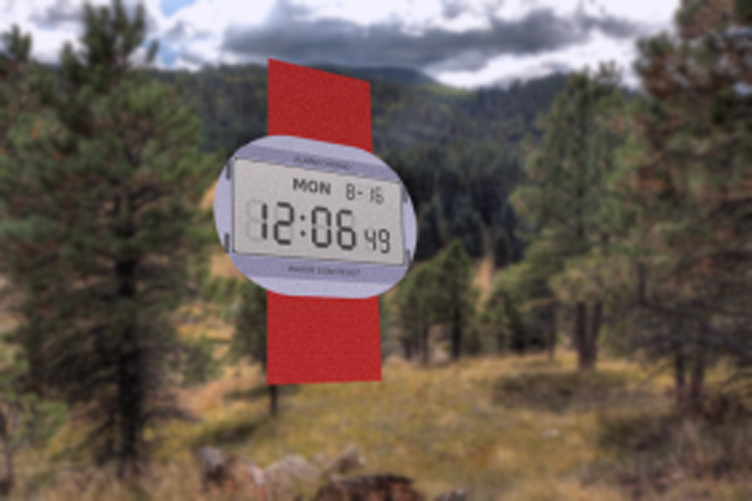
{"hour": 12, "minute": 6, "second": 49}
